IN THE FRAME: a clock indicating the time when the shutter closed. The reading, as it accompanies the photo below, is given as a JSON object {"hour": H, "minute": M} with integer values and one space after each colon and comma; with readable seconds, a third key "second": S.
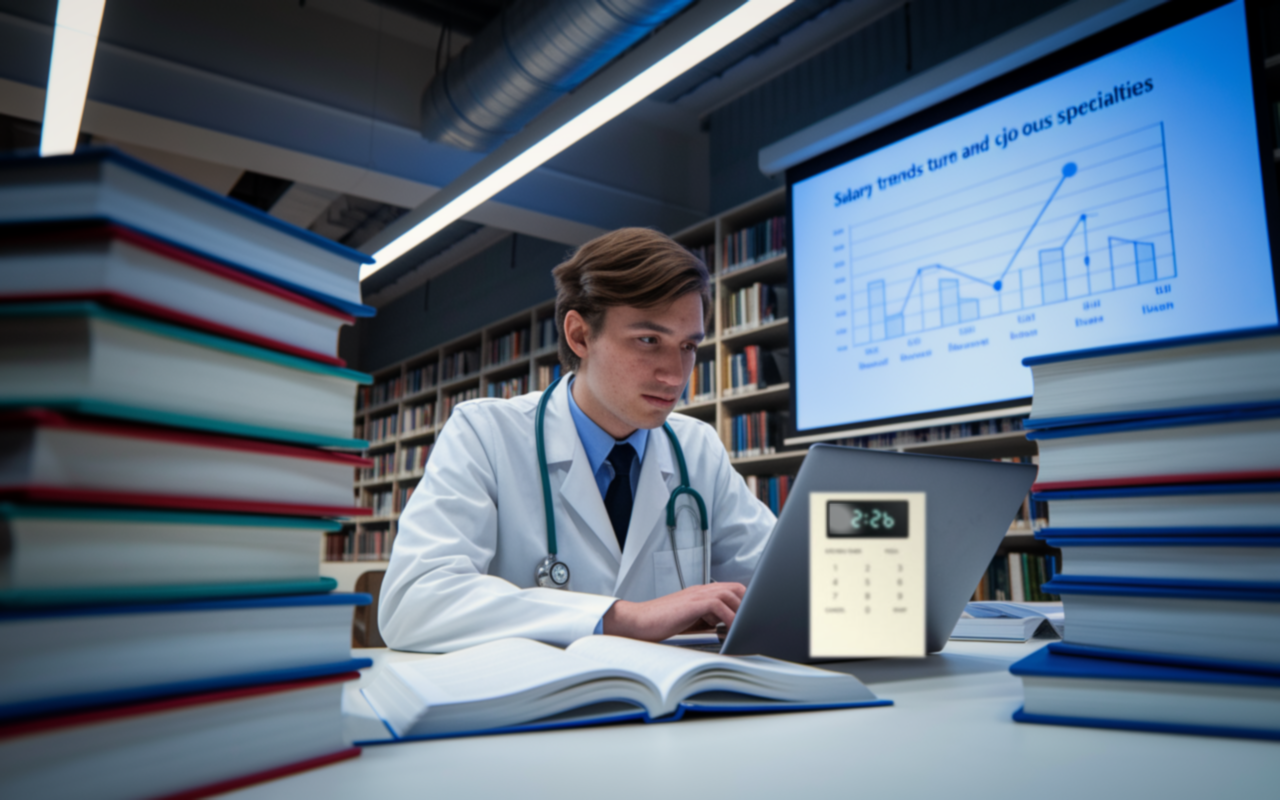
{"hour": 2, "minute": 26}
